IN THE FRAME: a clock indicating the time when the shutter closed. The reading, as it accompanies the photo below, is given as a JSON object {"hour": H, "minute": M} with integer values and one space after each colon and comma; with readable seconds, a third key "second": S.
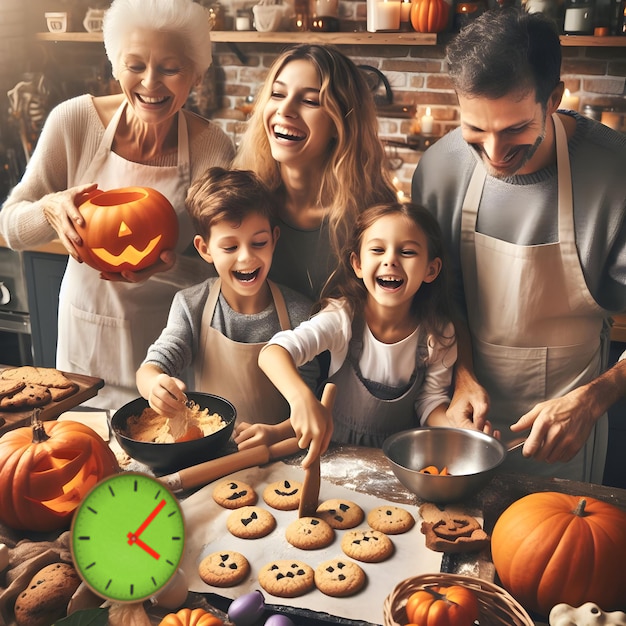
{"hour": 4, "minute": 7}
